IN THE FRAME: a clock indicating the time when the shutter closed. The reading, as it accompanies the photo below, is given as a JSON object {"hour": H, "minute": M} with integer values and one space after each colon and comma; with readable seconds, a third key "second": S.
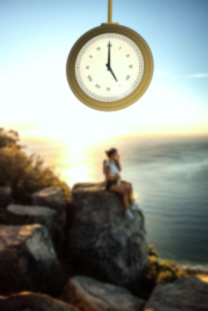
{"hour": 5, "minute": 0}
